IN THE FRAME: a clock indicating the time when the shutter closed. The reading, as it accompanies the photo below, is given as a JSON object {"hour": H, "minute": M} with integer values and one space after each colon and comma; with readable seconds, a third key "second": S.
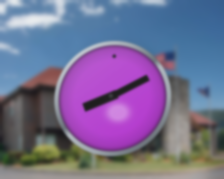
{"hour": 8, "minute": 10}
